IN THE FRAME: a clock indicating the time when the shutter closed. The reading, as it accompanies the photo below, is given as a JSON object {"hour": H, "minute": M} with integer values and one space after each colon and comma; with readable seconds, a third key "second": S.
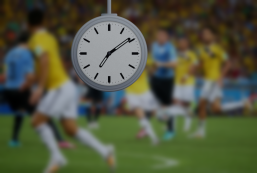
{"hour": 7, "minute": 9}
